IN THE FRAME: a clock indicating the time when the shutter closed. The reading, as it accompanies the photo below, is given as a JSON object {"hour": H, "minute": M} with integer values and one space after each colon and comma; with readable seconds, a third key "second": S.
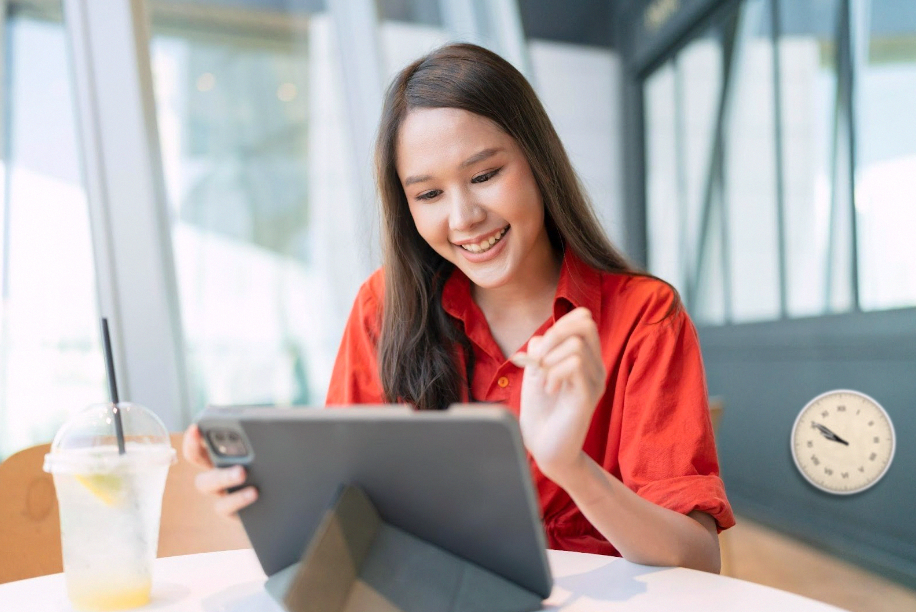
{"hour": 9, "minute": 51}
